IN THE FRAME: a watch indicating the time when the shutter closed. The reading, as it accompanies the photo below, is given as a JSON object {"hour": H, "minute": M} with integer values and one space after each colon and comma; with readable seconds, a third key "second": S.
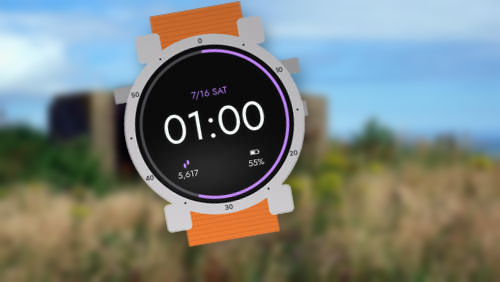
{"hour": 1, "minute": 0}
